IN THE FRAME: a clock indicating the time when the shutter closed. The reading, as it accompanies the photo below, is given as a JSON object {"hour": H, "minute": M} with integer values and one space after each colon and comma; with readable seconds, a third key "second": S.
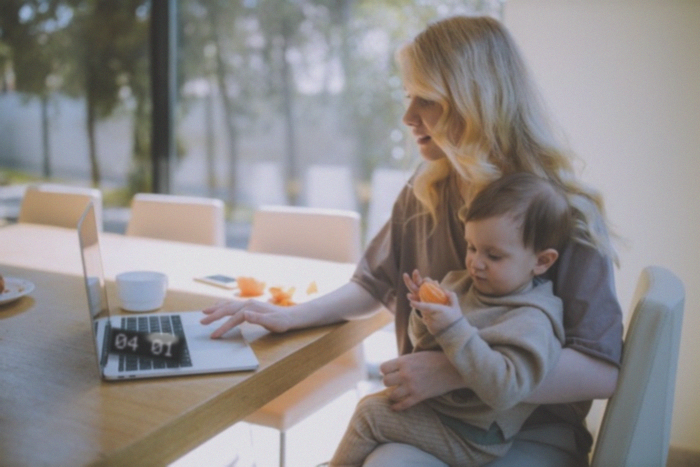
{"hour": 4, "minute": 1}
